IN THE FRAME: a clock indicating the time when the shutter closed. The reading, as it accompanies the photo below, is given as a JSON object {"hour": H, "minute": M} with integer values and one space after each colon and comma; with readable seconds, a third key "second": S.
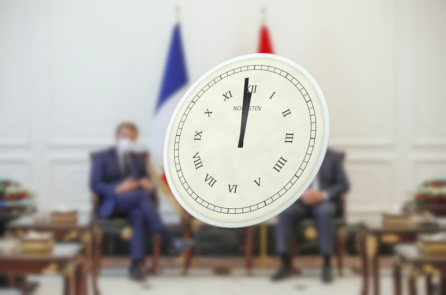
{"hour": 11, "minute": 59}
